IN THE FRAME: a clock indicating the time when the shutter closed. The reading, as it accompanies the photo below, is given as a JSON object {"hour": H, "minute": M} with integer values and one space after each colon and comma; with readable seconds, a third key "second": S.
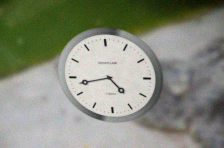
{"hour": 4, "minute": 43}
